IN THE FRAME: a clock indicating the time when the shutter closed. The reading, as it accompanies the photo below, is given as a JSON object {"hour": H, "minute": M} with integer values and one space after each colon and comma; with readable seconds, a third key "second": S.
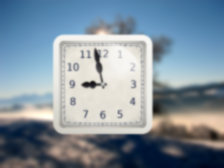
{"hour": 8, "minute": 58}
